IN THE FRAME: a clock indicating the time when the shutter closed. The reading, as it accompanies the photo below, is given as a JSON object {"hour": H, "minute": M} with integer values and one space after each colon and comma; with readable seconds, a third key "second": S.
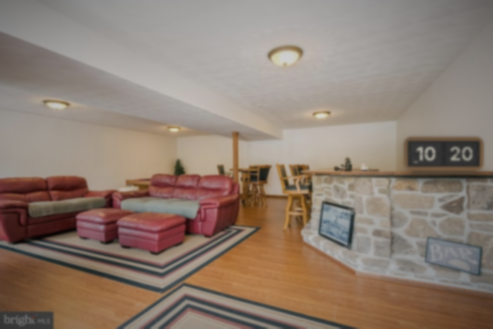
{"hour": 10, "minute": 20}
